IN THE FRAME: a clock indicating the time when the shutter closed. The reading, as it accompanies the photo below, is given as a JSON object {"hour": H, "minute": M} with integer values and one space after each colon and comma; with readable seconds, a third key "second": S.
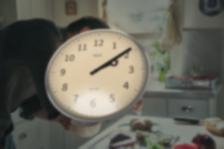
{"hour": 2, "minute": 9}
